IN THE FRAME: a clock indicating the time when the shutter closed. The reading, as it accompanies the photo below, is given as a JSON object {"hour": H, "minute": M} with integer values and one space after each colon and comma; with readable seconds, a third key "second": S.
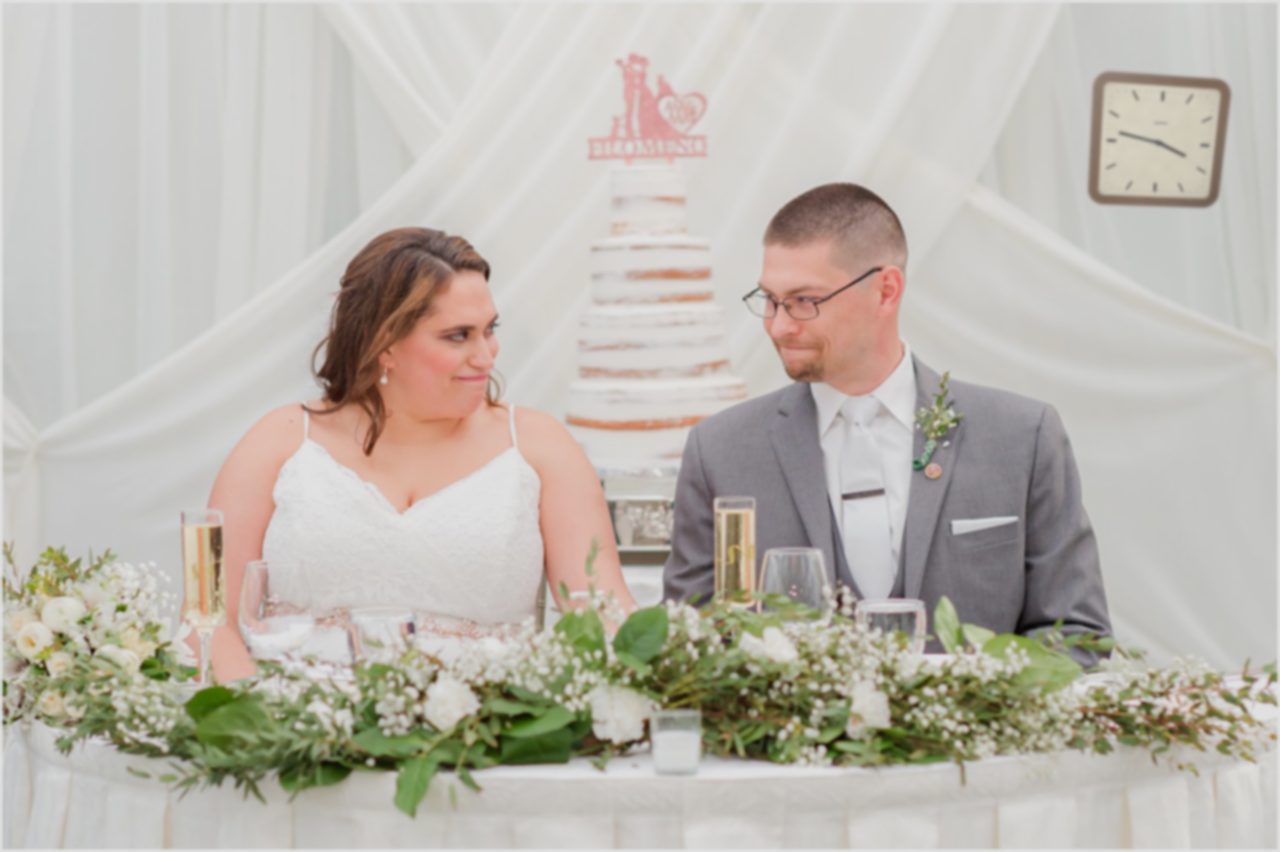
{"hour": 3, "minute": 47}
